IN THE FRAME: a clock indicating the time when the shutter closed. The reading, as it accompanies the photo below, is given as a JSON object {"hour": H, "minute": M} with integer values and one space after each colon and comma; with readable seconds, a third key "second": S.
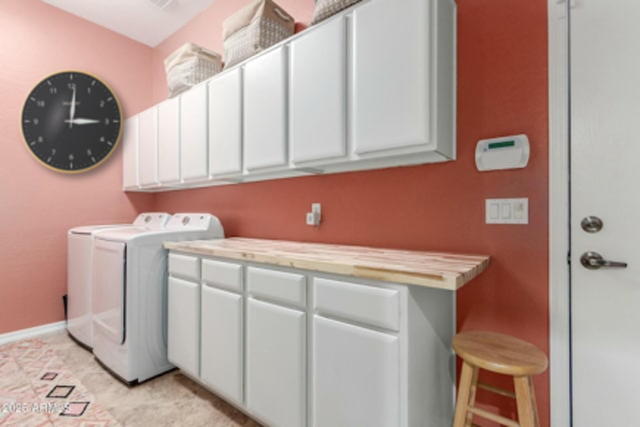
{"hour": 3, "minute": 1}
